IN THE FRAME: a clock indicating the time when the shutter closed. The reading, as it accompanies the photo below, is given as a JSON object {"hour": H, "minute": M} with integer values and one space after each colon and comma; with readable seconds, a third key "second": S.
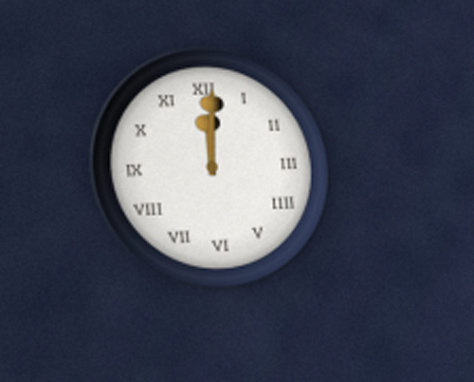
{"hour": 12, "minute": 1}
